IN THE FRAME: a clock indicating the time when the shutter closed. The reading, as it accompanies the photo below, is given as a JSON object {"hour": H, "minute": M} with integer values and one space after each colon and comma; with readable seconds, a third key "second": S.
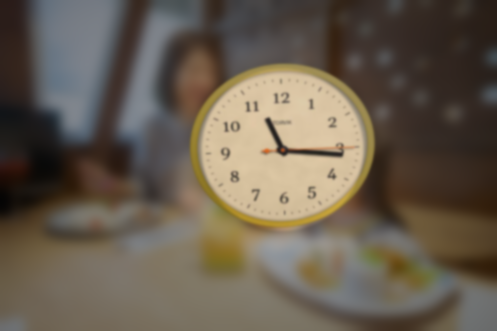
{"hour": 11, "minute": 16, "second": 15}
